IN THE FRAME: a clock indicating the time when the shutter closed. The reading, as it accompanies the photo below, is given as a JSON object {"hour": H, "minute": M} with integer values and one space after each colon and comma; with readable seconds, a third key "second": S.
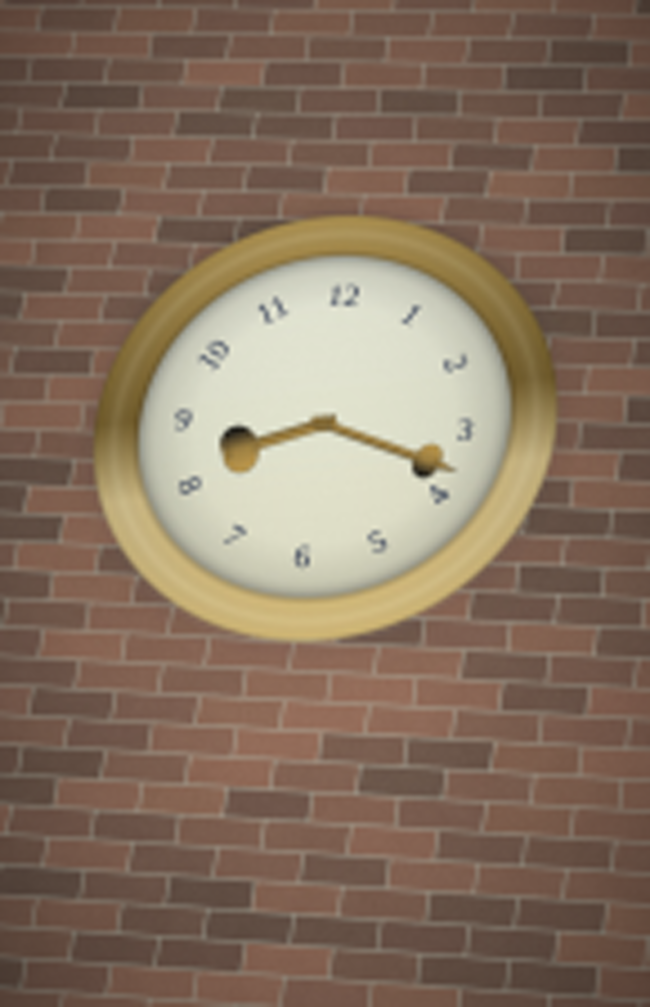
{"hour": 8, "minute": 18}
